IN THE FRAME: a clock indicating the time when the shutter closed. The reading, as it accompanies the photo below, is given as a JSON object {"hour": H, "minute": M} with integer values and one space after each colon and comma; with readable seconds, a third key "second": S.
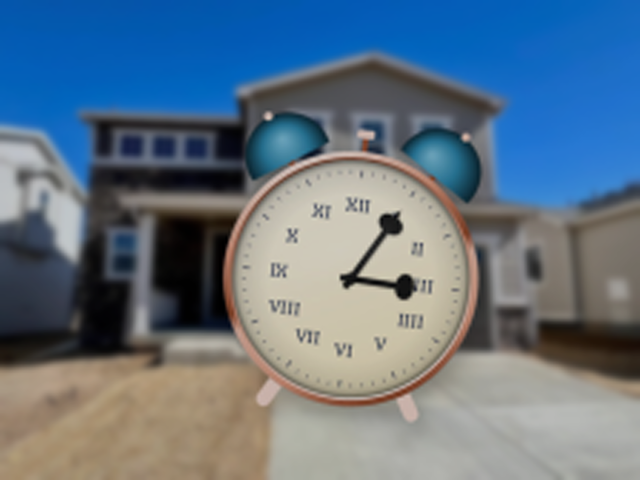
{"hour": 3, "minute": 5}
